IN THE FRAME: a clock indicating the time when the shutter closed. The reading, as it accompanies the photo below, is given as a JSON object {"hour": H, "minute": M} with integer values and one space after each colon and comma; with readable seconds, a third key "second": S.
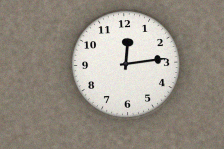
{"hour": 12, "minute": 14}
